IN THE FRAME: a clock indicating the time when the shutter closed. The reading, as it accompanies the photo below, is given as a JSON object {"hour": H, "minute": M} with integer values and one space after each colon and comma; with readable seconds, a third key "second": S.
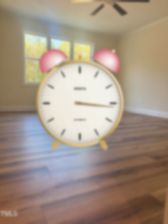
{"hour": 3, "minute": 16}
